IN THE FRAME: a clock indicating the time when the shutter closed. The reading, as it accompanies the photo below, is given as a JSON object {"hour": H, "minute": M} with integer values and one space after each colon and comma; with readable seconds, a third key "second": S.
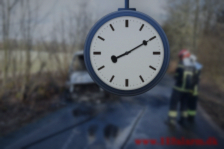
{"hour": 8, "minute": 10}
